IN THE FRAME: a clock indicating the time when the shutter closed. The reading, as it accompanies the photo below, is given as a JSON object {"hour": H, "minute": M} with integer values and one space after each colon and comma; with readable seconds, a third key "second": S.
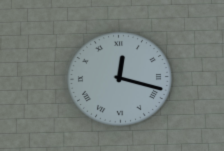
{"hour": 12, "minute": 18}
